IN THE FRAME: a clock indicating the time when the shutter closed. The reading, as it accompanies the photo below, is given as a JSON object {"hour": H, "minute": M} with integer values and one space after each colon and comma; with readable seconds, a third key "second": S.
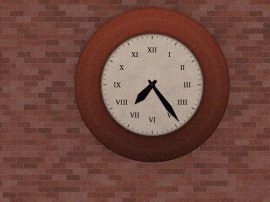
{"hour": 7, "minute": 24}
